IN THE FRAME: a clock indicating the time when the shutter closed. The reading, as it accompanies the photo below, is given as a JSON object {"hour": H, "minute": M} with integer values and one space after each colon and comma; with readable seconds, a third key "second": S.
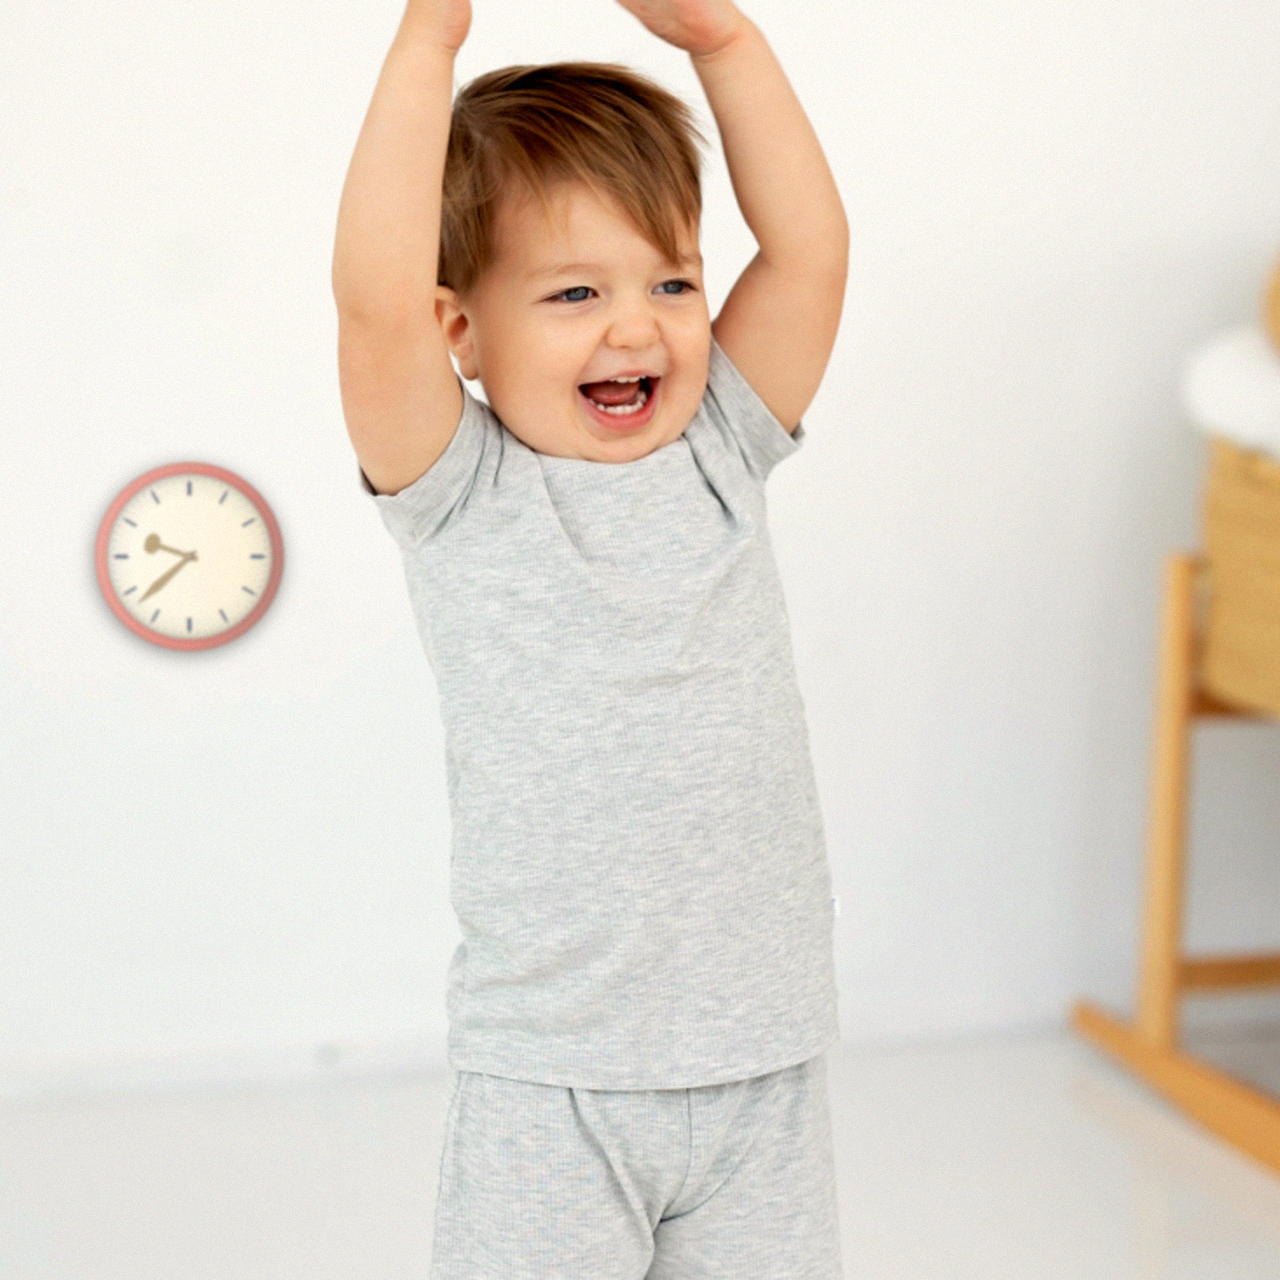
{"hour": 9, "minute": 38}
